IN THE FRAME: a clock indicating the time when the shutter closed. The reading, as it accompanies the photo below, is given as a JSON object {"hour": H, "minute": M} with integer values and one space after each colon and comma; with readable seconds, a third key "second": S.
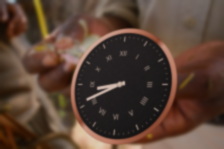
{"hour": 8, "minute": 41}
